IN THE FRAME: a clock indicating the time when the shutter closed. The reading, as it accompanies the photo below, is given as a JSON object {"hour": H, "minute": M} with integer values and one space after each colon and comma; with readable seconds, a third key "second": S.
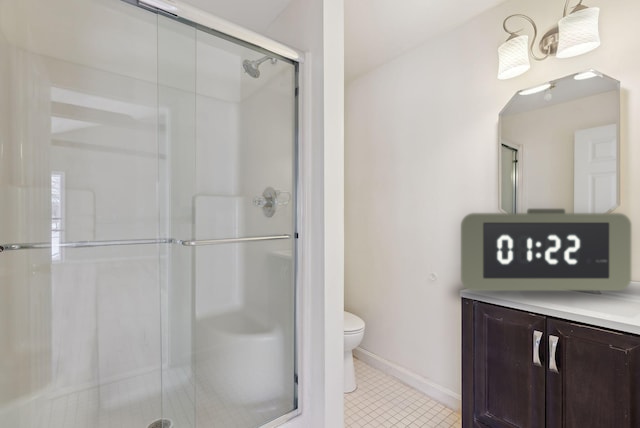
{"hour": 1, "minute": 22}
